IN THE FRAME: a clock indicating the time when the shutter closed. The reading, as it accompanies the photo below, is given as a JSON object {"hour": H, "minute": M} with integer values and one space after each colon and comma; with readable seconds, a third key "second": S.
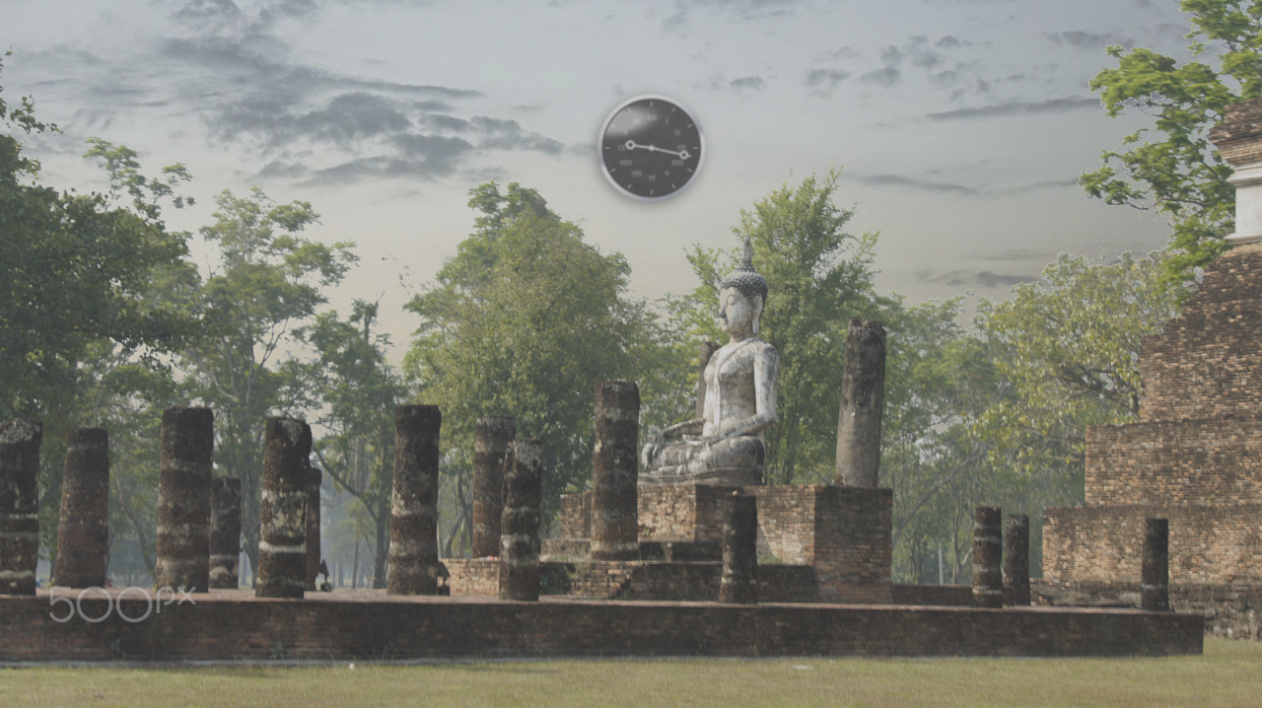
{"hour": 9, "minute": 17}
